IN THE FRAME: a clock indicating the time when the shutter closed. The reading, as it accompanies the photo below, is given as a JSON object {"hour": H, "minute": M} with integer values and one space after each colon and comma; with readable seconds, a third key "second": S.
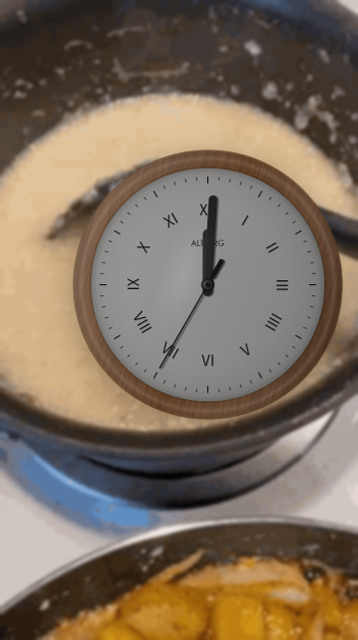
{"hour": 12, "minute": 0, "second": 35}
